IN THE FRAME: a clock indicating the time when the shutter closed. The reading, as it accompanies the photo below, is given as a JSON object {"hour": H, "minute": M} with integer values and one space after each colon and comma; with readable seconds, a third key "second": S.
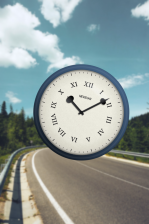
{"hour": 10, "minute": 8}
